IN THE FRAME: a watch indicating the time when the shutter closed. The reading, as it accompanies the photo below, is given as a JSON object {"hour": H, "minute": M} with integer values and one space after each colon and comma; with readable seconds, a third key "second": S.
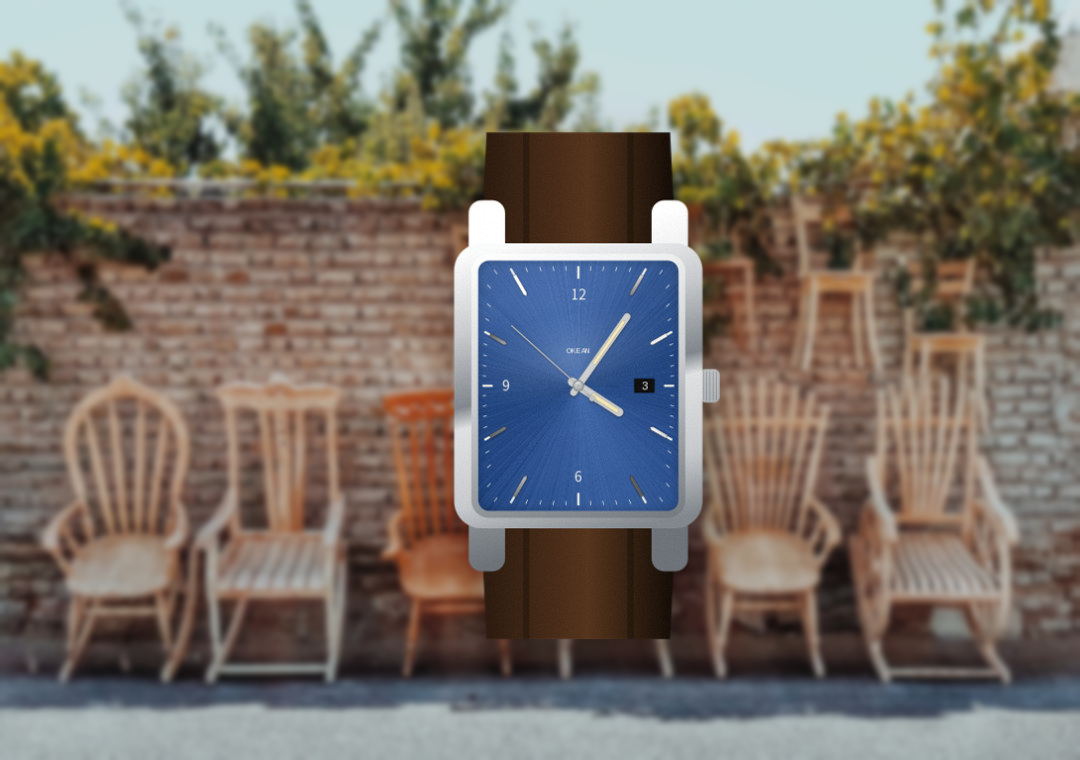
{"hour": 4, "minute": 5, "second": 52}
